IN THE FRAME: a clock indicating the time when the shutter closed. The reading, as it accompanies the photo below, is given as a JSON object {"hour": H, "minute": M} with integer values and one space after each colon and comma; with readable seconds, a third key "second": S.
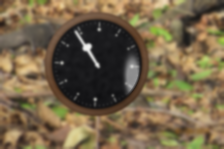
{"hour": 10, "minute": 54}
